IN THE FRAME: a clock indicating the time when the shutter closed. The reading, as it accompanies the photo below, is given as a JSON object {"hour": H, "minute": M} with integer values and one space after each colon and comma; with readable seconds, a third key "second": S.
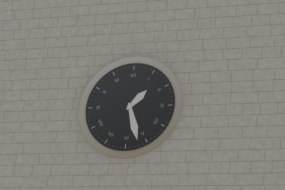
{"hour": 1, "minute": 27}
